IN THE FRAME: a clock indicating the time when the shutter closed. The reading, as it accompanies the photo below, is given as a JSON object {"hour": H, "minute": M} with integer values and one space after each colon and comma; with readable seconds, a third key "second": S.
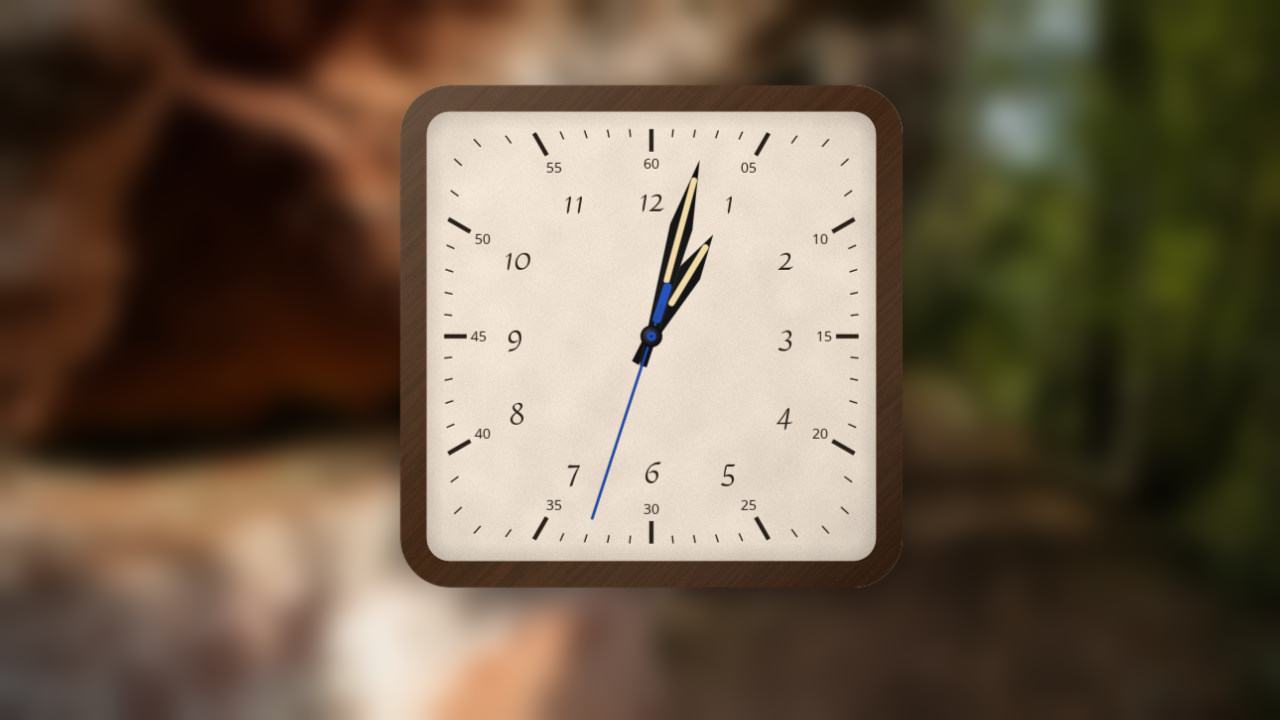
{"hour": 1, "minute": 2, "second": 33}
